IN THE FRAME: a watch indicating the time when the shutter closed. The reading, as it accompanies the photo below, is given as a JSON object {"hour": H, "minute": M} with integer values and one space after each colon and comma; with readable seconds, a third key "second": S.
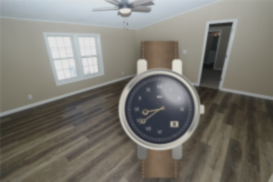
{"hour": 8, "minute": 39}
